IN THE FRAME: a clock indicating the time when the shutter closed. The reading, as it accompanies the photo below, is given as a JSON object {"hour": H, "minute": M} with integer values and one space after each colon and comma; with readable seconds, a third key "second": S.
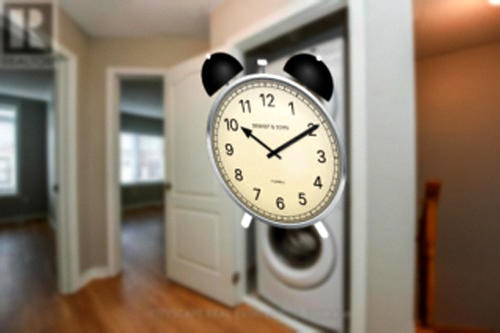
{"hour": 10, "minute": 10}
